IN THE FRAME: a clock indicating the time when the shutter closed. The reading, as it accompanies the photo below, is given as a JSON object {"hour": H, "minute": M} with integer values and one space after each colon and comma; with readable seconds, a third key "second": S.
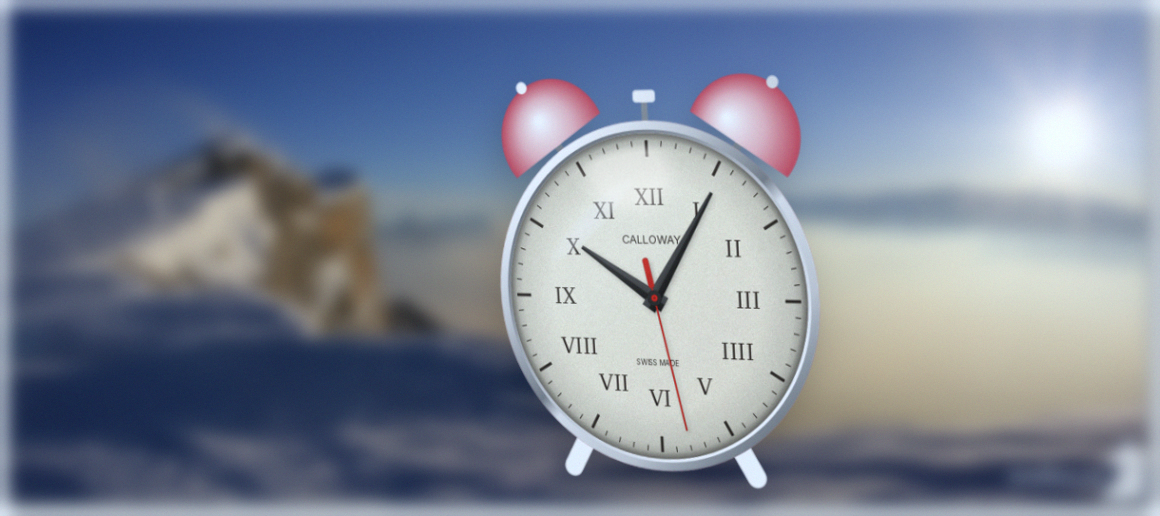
{"hour": 10, "minute": 5, "second": 28}
